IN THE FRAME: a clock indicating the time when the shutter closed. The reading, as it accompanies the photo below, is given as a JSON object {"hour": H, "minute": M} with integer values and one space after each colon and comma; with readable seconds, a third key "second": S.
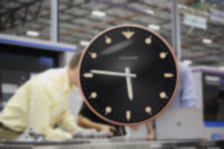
{"hour": 5, "minute": 46}
